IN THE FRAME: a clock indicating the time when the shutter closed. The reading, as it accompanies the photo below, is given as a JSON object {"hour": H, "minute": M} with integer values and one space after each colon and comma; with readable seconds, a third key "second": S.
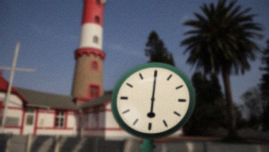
{"hour": 6, "minute": 0}
